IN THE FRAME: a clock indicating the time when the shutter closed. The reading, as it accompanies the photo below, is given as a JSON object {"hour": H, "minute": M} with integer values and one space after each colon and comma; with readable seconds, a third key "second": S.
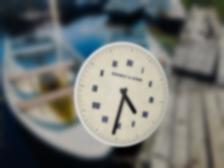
{"hour": 4, "minute": 31}
